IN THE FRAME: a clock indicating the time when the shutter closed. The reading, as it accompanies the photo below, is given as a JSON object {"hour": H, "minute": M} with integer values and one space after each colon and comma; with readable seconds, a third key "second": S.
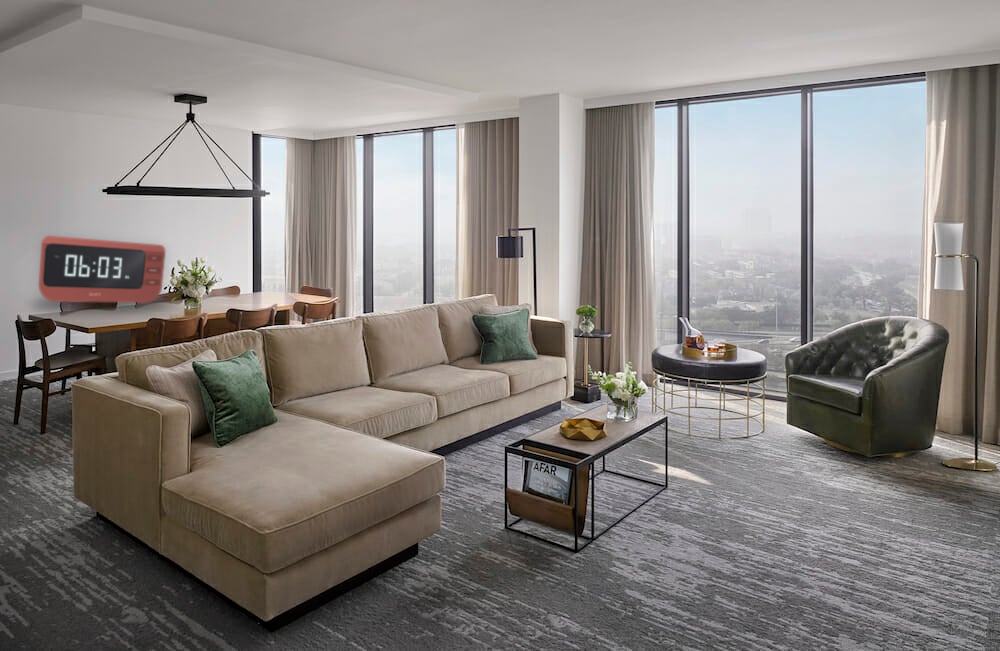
{"hour": 6, "minute": 3}
